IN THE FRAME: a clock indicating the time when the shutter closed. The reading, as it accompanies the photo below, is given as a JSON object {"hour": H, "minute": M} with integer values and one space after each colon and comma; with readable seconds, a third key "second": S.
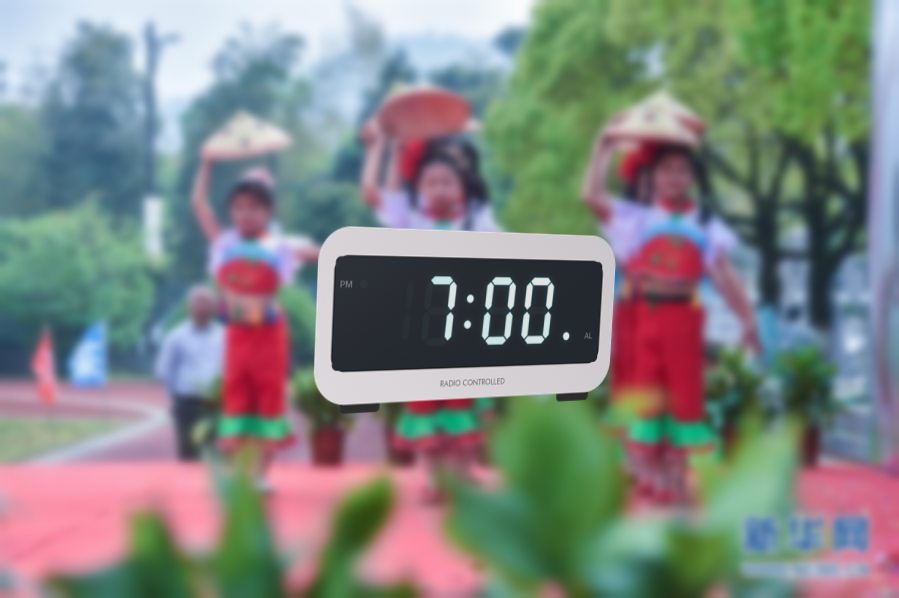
{"hour": 7, "minute": 0}
